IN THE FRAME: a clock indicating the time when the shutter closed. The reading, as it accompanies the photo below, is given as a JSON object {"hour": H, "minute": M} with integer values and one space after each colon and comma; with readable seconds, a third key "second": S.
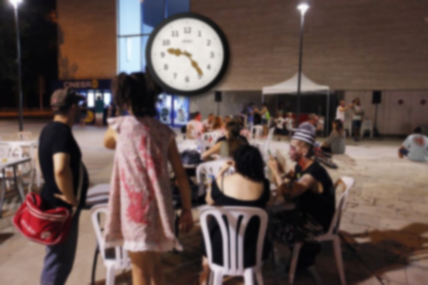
{"hour": 9, "minute": 24}
